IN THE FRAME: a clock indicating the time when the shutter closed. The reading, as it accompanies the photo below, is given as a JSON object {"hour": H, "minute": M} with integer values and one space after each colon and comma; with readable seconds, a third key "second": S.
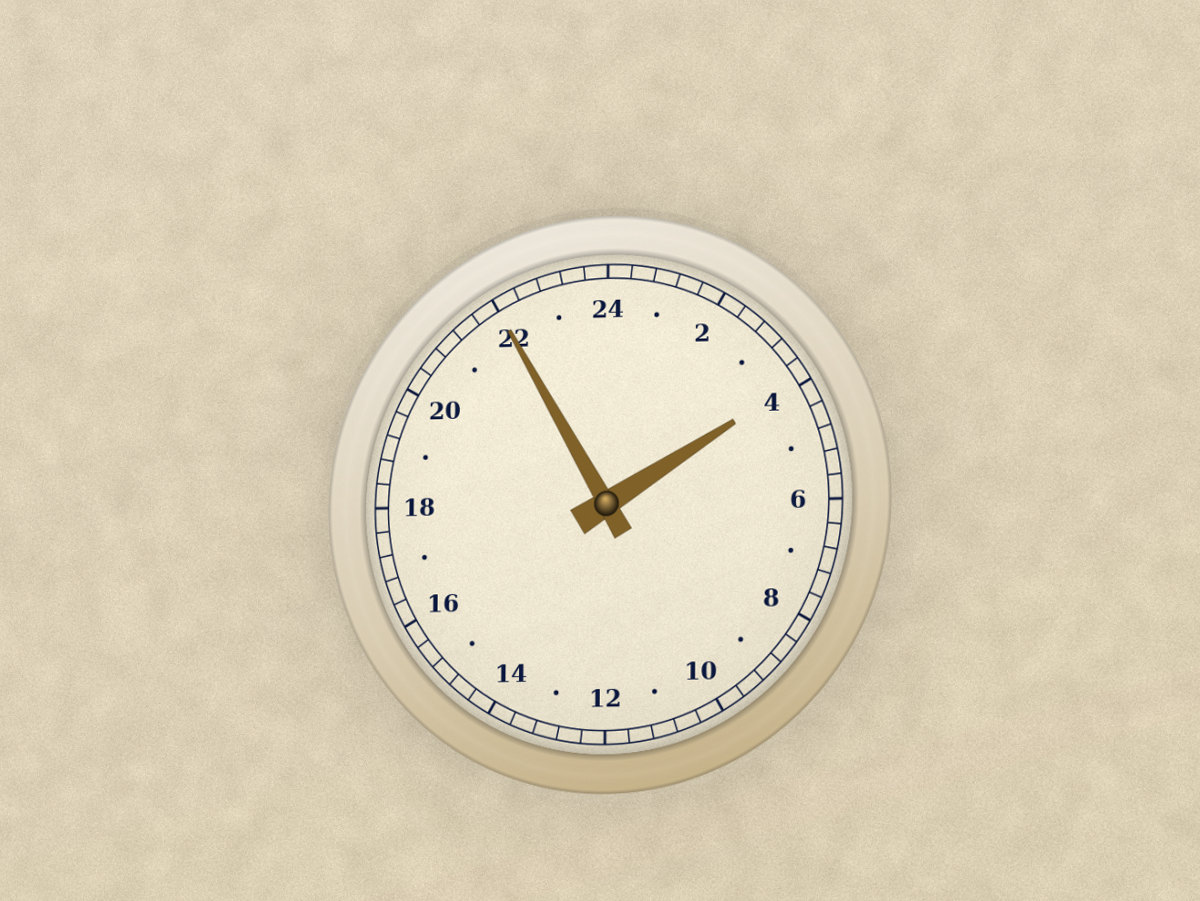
{"hour": 3, "minute": 55}
